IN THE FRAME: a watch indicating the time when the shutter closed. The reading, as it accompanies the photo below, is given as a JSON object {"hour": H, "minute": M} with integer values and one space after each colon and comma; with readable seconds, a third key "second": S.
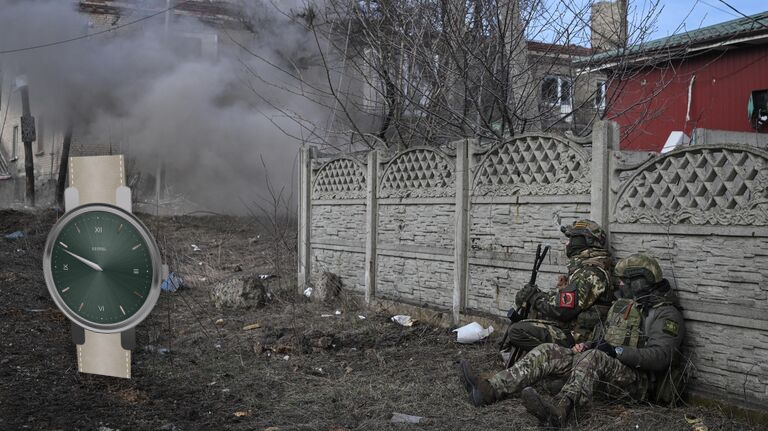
{"hour": 9, "minute": 49}
